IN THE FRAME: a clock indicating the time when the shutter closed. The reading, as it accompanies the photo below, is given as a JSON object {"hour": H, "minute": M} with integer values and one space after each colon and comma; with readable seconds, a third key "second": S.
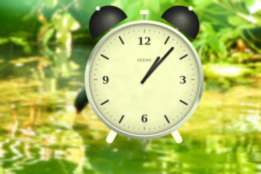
{"hour": 1, "minute": 7}
